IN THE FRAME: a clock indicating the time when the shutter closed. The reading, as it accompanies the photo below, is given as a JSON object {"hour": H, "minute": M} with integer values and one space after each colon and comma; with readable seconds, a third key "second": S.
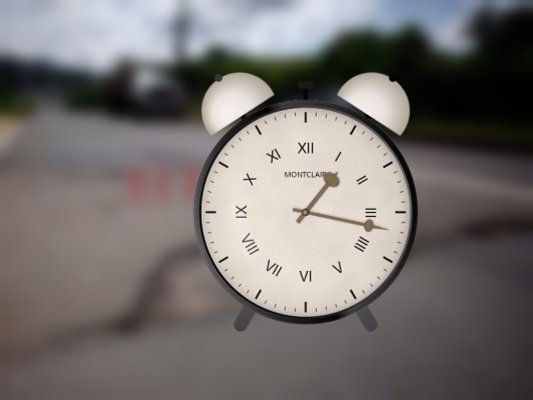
{"hour": 1, "minute": 17}
